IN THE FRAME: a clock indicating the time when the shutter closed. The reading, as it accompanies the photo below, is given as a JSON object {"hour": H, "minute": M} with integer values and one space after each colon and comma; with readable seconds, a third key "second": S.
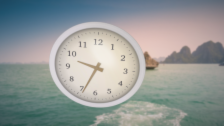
{"hour": 9, "minute": 34}
